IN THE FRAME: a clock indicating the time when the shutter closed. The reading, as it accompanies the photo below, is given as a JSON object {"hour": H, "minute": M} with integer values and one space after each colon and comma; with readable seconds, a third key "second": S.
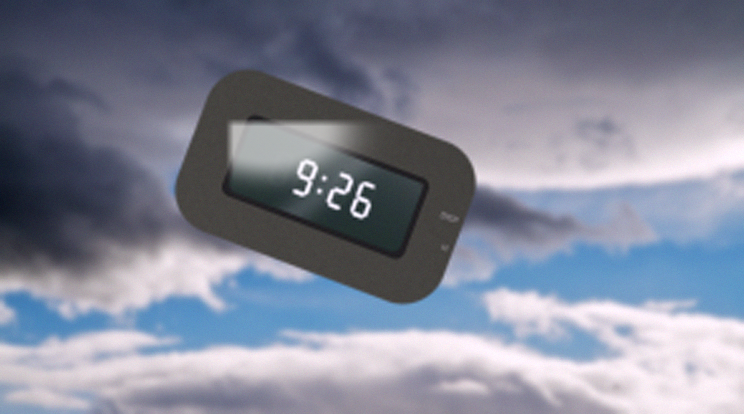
{"hour": 9, "minute": 26}
